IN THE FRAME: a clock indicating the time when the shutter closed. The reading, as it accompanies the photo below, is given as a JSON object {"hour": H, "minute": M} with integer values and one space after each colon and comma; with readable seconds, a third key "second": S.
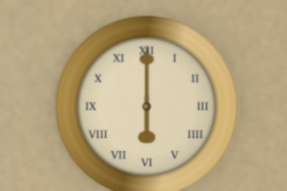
{"hour": 6, "minute": 0}
